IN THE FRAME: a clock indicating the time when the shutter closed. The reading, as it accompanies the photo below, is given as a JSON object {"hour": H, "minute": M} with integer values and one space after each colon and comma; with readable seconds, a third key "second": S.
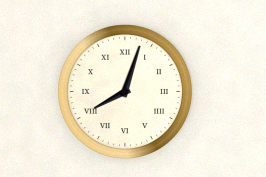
{"hour": 8, "minute": 3}
